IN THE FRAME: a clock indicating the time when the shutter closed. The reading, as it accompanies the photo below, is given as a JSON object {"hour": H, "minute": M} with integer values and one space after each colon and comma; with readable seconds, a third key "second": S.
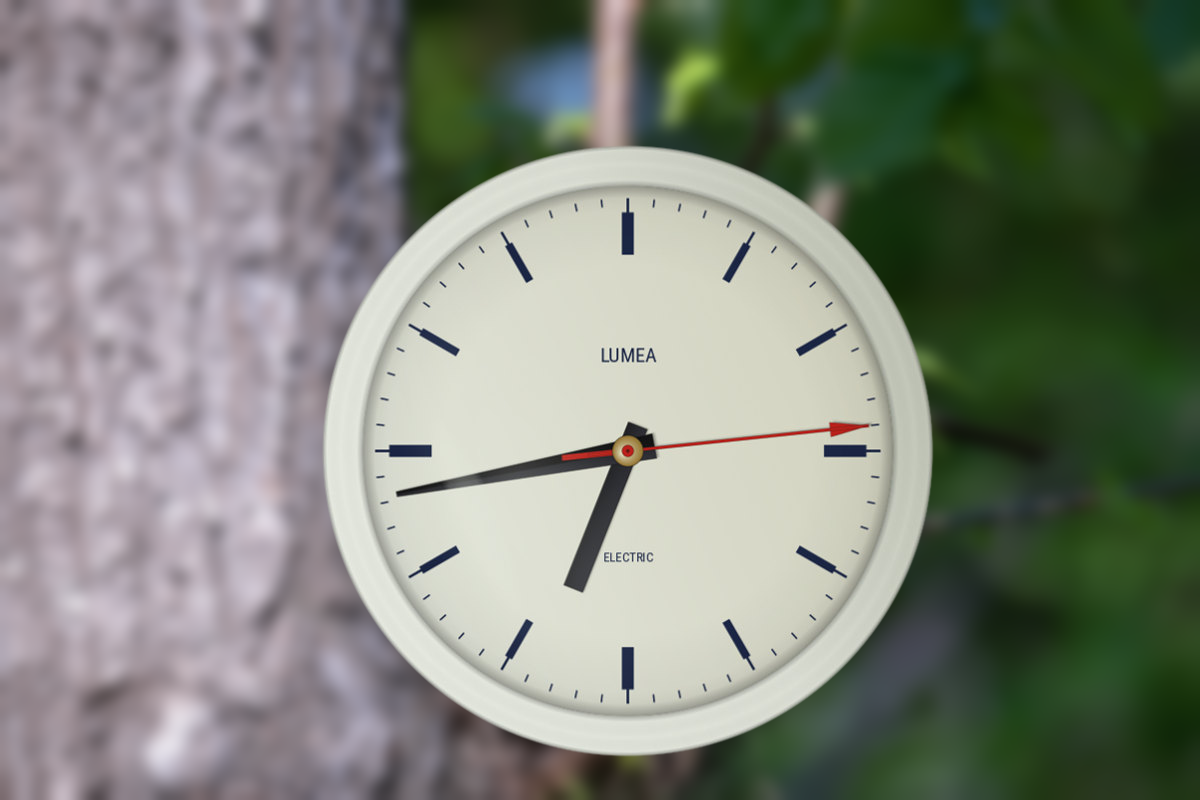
{"hour": 6, "minute": 43, "second": 14}
